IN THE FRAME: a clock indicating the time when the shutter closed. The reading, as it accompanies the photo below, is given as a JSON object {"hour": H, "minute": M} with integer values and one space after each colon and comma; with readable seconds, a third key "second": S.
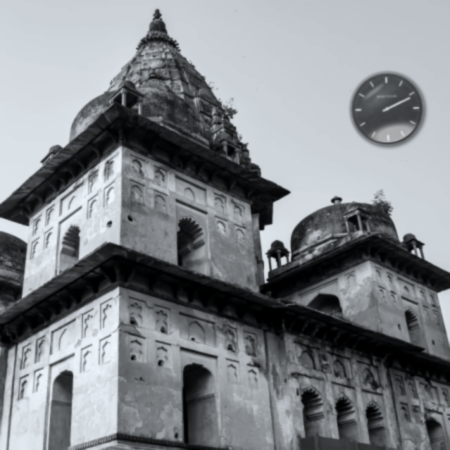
{"hour": 2, "minute": 11}
